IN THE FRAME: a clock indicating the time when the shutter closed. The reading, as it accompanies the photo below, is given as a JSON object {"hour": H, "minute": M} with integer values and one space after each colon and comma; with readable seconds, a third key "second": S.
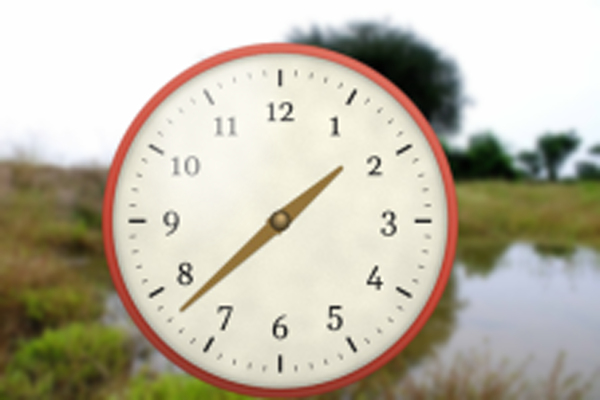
{"hour": 1, "minute": 38}
